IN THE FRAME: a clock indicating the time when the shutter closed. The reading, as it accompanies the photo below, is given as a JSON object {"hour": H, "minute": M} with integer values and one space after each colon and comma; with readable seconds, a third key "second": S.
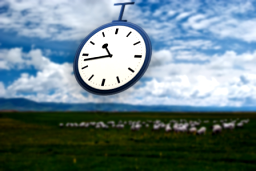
{"hour": 10, "minute": 43}
